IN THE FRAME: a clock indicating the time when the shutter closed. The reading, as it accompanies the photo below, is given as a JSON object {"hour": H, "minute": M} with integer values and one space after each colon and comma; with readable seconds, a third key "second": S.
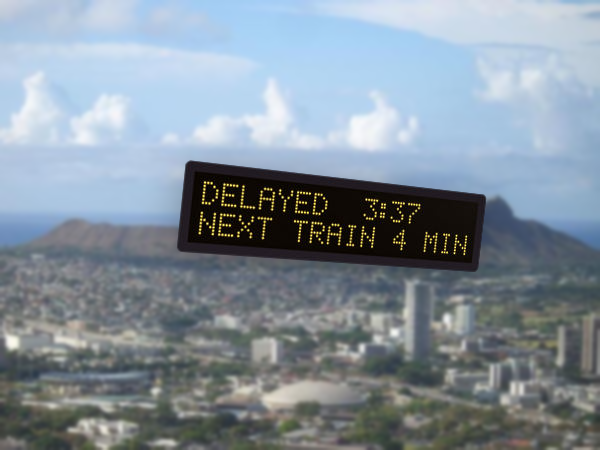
{"hour": 3, "minute": 37}
